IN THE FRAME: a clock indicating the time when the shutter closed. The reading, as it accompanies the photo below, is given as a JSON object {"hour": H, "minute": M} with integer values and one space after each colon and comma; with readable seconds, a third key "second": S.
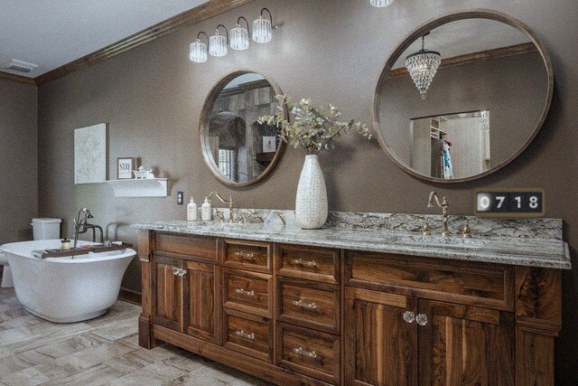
{"hour": 7, "minute": 18}
